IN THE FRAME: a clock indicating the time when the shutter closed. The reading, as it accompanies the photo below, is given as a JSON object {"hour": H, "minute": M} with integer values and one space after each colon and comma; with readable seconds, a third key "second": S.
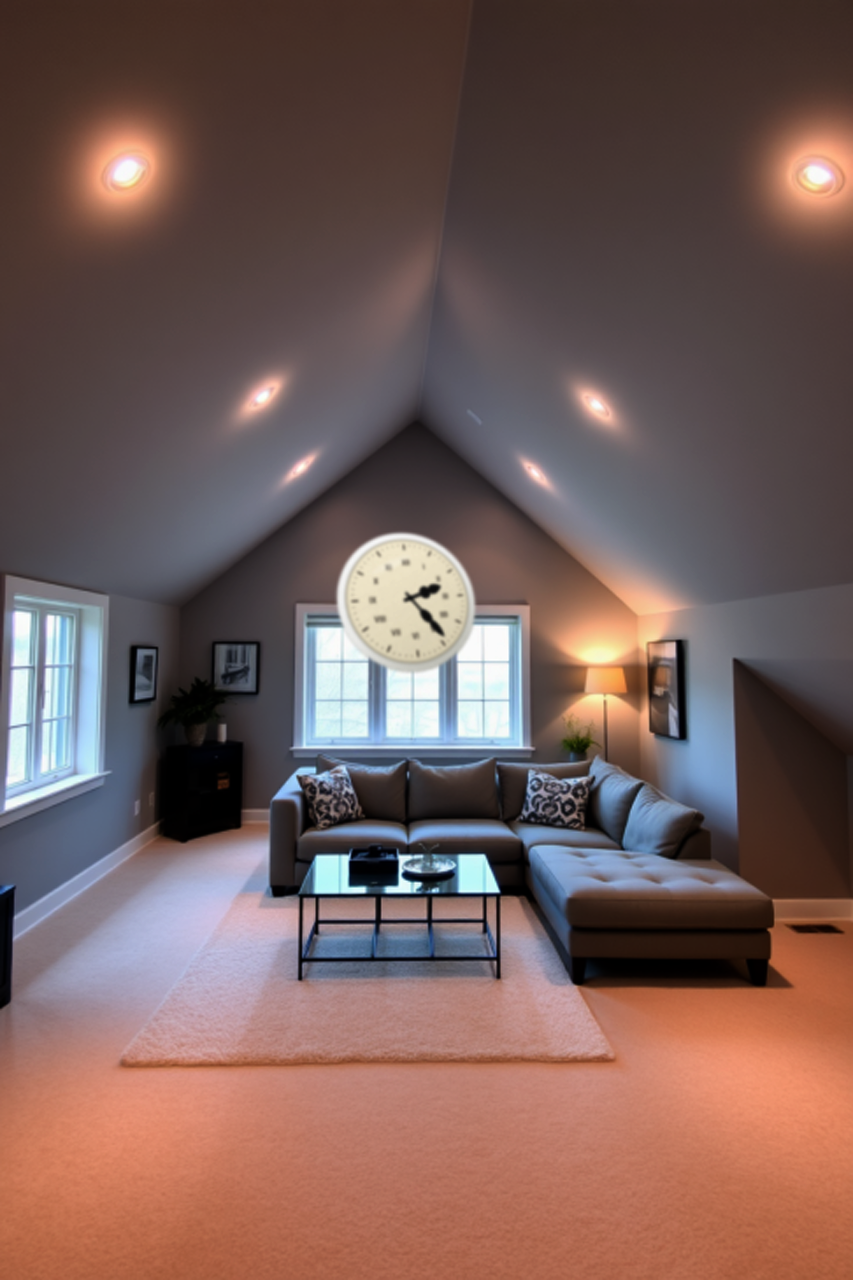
{"hour": 2, "minute": 24}
